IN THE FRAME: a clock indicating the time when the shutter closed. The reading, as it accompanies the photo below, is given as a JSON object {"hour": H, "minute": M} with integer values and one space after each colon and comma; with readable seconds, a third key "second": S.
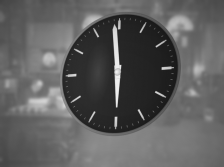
{"hour": 5, "minute": 59}
